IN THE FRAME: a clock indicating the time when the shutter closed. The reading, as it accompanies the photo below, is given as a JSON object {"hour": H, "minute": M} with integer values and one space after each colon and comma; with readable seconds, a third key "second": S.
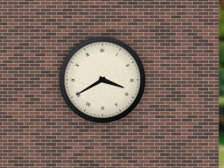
{"hour": 3, "minute": 40}
